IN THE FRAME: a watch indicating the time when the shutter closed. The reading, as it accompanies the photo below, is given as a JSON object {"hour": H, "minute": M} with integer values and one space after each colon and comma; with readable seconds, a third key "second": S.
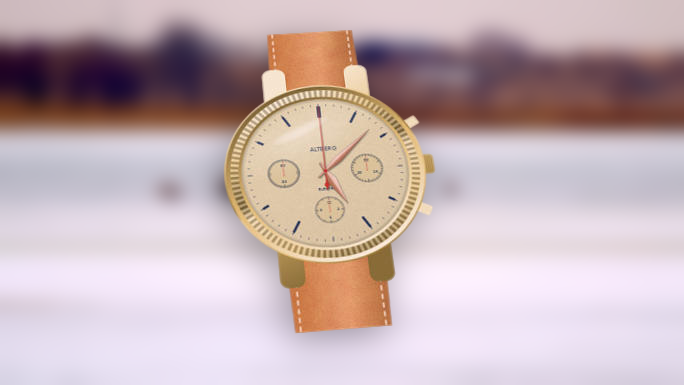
{"hour": 5, "minute": 8}
